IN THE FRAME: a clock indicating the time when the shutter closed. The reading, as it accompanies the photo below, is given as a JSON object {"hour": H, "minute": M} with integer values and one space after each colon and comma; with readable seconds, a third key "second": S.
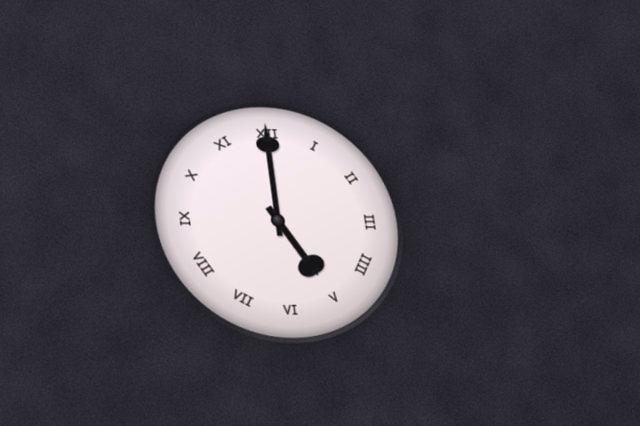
{"hour": 5, "minute": 0}
